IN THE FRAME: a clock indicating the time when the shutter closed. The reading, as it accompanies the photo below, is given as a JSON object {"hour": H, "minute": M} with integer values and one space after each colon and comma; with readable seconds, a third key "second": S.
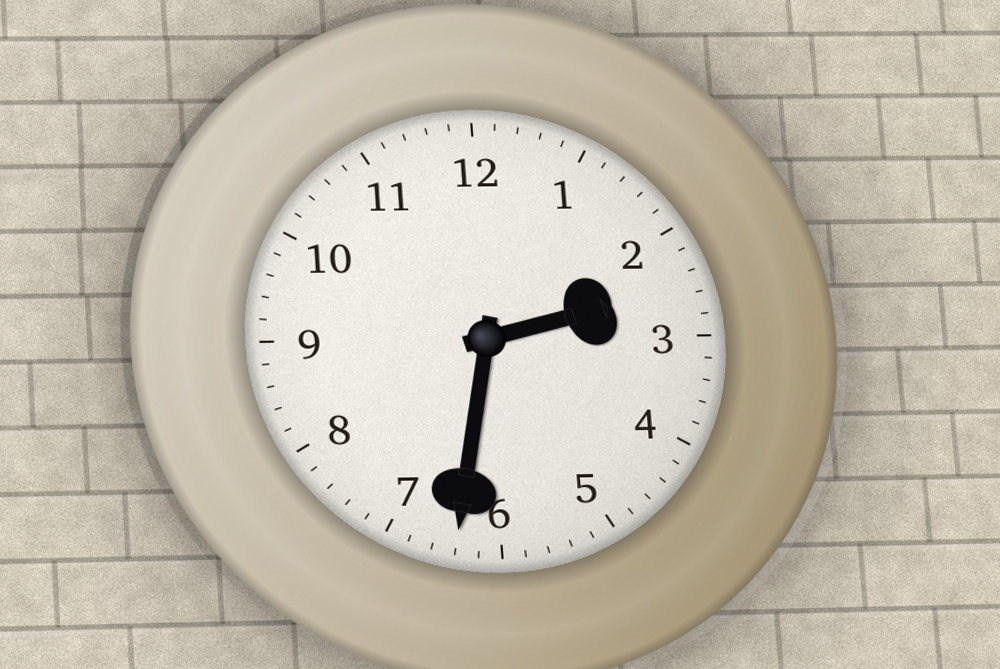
{"hour": 2, "minute": 32}
